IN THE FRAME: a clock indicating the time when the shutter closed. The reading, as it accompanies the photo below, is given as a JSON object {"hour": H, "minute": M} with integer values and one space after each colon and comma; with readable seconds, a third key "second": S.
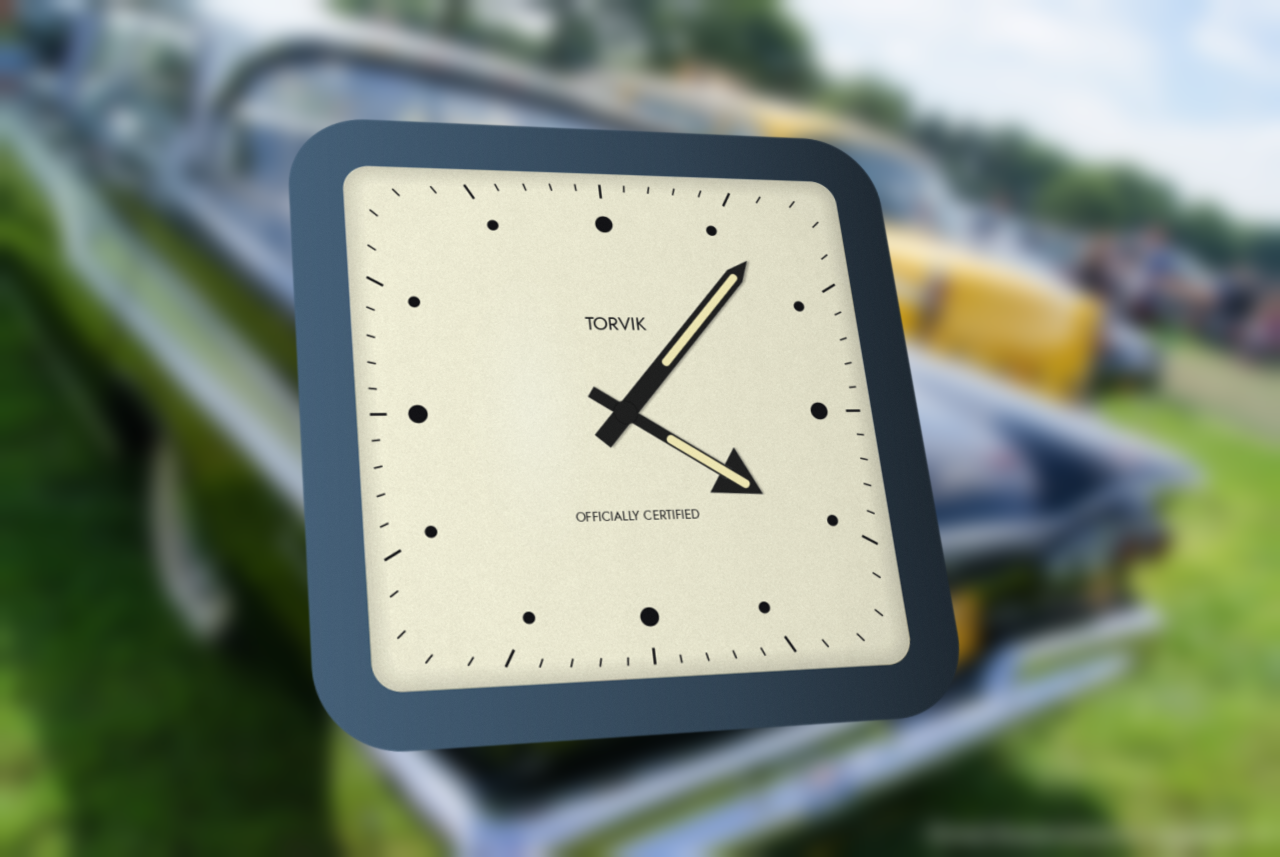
{"hour": 4, "minute": 7}
